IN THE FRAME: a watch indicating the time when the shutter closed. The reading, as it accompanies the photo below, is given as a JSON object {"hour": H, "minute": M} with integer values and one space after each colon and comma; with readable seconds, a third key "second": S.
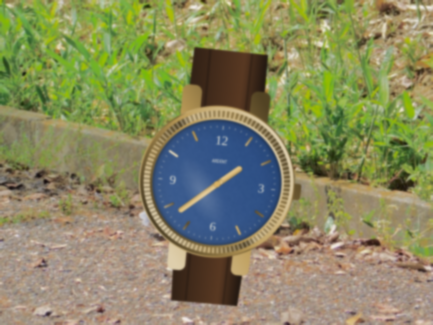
{"hour": 1, "minute": 38}
